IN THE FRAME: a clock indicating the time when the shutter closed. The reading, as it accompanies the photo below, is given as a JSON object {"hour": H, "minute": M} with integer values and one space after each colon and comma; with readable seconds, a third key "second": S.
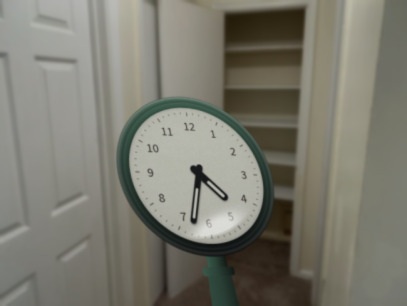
{"hour": 4, "minute": 33}
